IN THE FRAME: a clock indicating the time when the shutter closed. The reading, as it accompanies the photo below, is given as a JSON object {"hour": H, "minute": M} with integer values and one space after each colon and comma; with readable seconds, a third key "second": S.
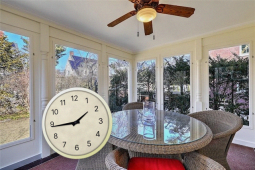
{"hour": 1, "minute": 44}
